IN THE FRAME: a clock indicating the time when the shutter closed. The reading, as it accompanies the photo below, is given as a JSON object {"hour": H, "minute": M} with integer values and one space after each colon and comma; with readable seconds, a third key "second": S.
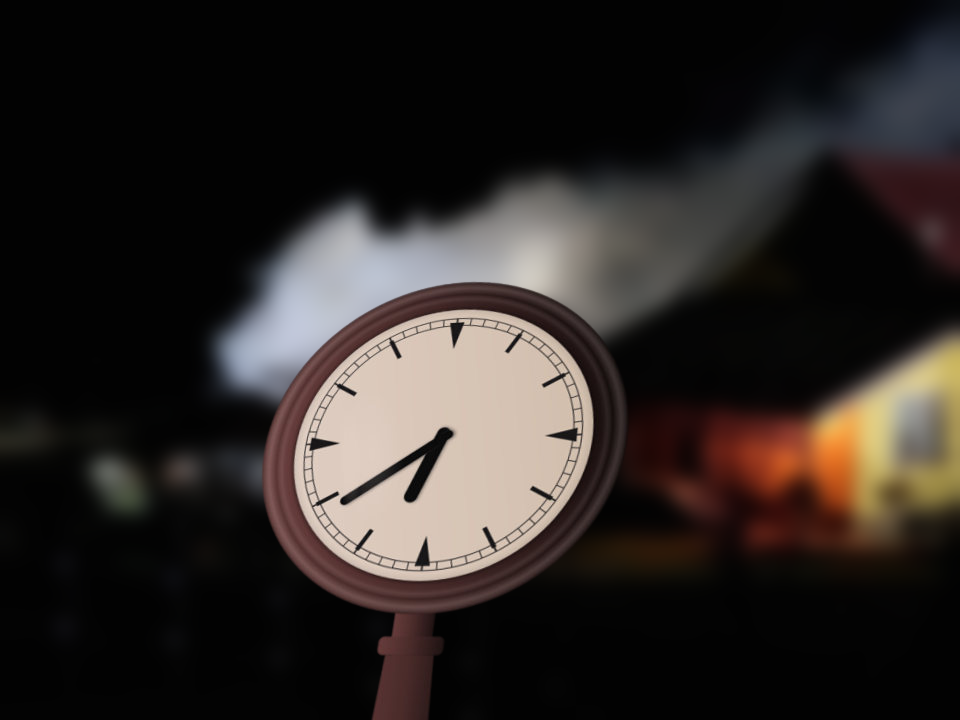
{"hour": 6, "minute": 39}
